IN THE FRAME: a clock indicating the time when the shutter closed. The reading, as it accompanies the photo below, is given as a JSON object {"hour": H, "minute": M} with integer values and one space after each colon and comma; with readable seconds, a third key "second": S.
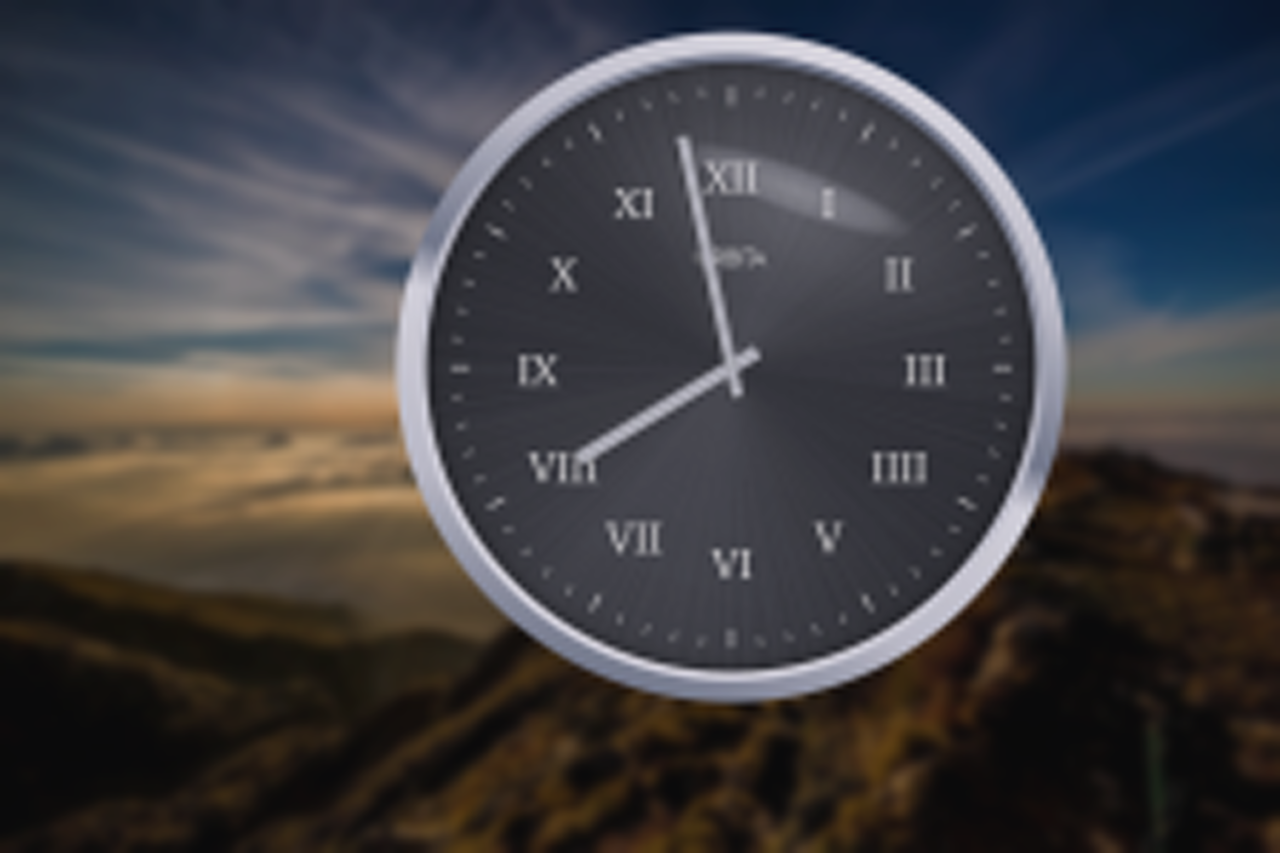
{"hour": 7, "minute": 58}
